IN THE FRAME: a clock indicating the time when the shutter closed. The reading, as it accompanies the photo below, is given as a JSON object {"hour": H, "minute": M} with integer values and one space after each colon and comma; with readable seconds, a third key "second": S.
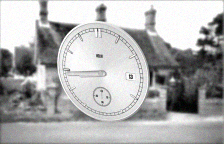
{"hour": 8, "minute": 44}
